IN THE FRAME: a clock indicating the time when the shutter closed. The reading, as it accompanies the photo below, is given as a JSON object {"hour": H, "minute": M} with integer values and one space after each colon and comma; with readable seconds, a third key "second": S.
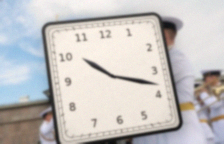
{"hour": 10, "minute": 18}
